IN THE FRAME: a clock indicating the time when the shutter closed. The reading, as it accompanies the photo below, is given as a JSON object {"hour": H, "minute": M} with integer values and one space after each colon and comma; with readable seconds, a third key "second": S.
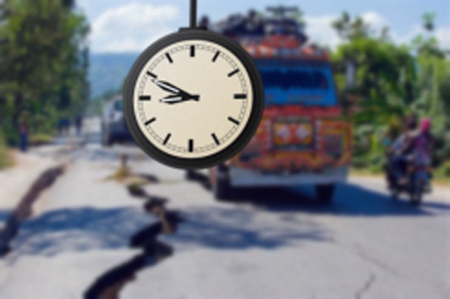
{"hour": 8, "minute": 49}
